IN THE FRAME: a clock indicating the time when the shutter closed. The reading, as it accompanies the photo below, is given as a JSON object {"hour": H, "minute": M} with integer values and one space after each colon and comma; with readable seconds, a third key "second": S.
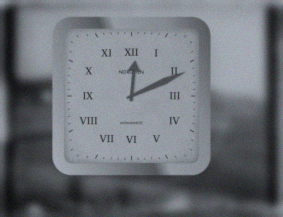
{"hour": 12, "minute": 11}
